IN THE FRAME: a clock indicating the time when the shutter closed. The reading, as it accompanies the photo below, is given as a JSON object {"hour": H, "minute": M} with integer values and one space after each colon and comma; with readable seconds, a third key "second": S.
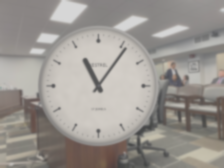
{"hour": 11, "minute": 6}
